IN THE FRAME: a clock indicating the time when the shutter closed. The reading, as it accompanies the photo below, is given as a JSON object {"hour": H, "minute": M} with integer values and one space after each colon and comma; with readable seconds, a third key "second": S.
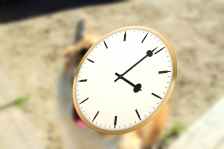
{"hour": 4, "minute": 9}
